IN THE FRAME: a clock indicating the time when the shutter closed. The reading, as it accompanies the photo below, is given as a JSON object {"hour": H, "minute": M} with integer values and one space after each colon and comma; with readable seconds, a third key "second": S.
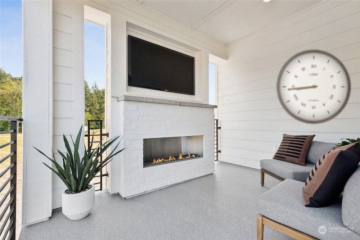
{"hour": 8, "minute": 44}
